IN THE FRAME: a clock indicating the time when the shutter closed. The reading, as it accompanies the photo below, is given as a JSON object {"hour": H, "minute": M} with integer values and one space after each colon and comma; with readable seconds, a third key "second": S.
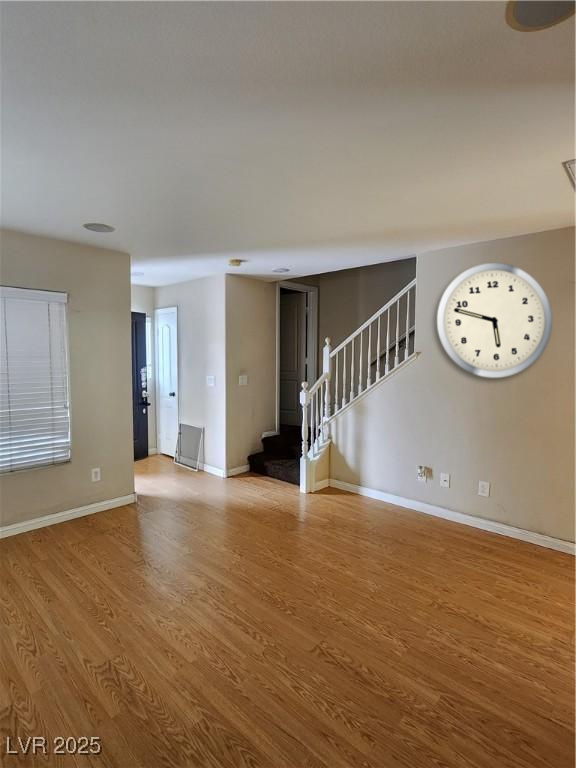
{"hour": 5, "minute": 48}
